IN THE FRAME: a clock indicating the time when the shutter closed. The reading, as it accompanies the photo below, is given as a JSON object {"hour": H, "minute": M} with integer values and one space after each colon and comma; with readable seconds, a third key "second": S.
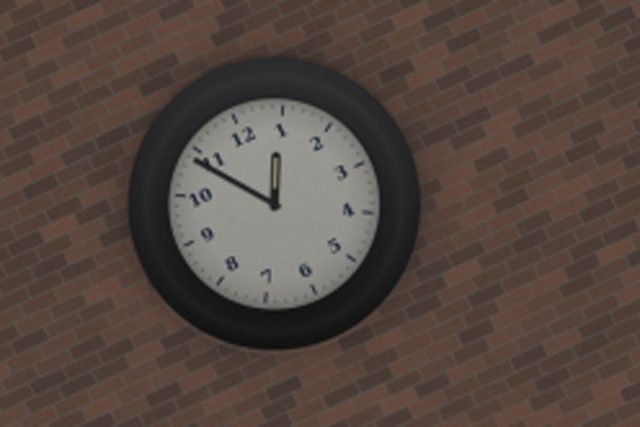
{"hour": 12, "minute": 54}
